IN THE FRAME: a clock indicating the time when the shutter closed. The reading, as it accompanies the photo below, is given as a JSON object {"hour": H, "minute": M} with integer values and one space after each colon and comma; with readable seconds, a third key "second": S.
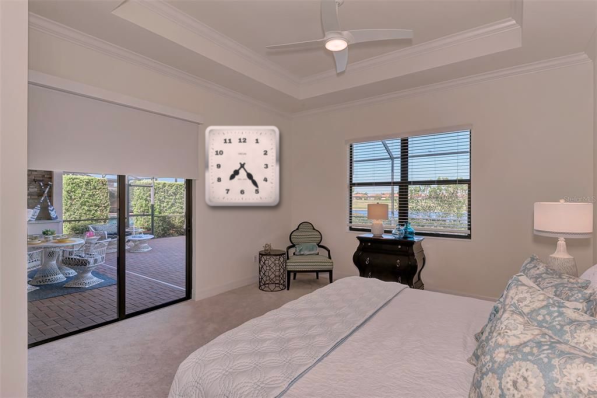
{"hour": 7, "minute": 24}
